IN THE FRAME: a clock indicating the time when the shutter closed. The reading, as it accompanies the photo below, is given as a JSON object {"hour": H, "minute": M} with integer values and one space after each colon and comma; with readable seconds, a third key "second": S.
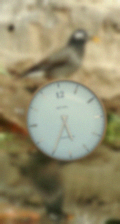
{"hour": 5, "minute": 35}
